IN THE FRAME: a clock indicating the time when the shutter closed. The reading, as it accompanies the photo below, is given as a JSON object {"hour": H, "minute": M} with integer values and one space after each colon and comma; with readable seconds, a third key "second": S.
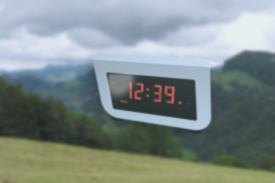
{"hour": 12, "minute": 39}
